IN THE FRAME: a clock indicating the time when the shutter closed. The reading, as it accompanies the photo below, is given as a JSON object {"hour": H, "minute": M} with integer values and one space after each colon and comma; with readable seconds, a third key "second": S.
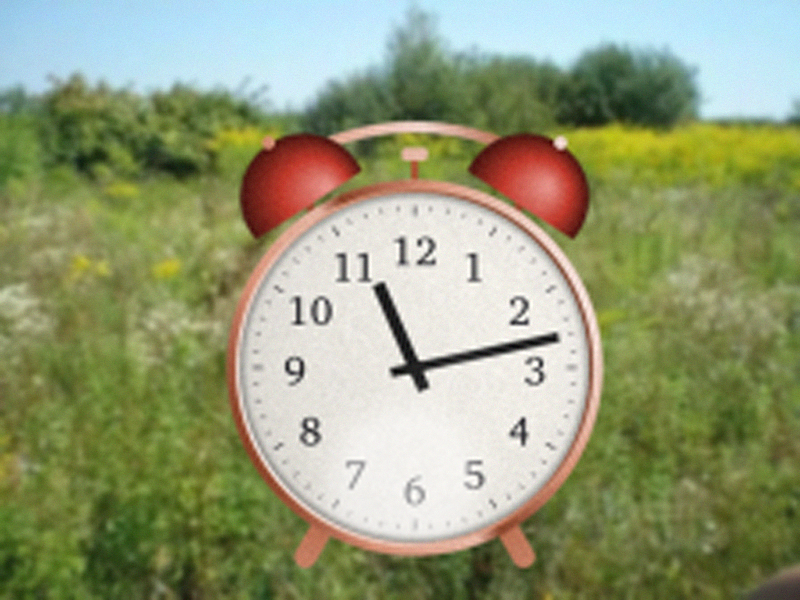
{"hour": 11, "minute": 13}
